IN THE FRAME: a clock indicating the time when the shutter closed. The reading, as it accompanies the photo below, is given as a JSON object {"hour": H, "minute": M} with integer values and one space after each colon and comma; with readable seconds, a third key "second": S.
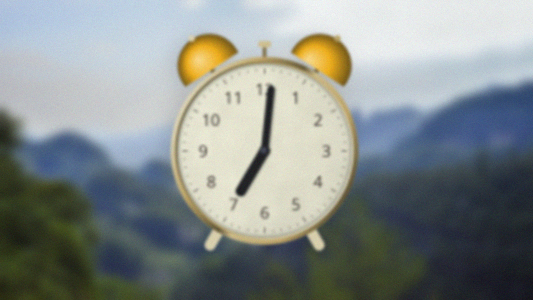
{"hour": 7, "minute": 1}
